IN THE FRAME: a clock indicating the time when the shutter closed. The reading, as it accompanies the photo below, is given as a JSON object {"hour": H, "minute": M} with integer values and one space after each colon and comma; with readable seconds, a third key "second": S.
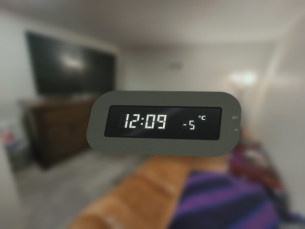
{"hour": 12, "minute": 9}
